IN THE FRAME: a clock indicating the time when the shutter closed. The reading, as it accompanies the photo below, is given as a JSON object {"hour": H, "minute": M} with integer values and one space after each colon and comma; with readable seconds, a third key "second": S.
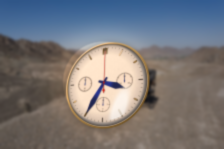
{"hour": 3, "minute": 35}
